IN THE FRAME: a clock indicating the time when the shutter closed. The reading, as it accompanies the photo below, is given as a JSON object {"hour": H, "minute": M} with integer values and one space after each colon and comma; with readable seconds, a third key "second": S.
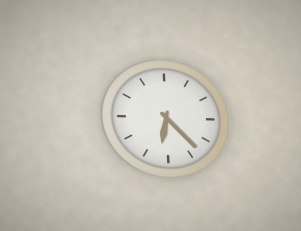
{"hour": 6, "minute": 23}
